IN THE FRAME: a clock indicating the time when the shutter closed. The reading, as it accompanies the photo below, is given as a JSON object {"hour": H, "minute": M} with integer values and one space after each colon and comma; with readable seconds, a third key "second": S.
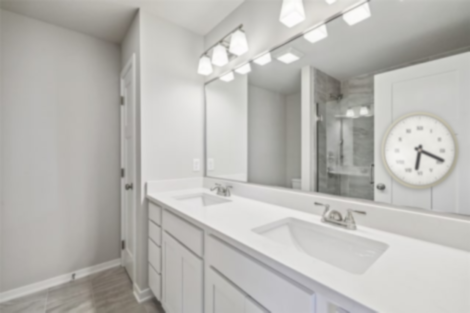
{"hour": 6, "minute": 19}
